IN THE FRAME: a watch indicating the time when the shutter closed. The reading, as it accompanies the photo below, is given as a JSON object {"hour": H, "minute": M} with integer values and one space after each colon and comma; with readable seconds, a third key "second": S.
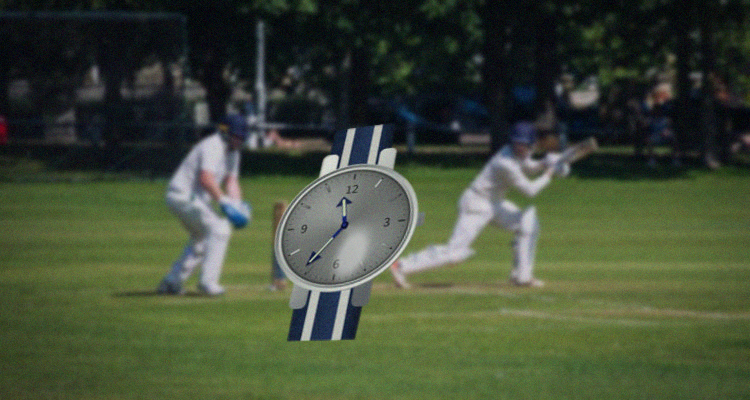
{"hour": 11, "minute": 36}
